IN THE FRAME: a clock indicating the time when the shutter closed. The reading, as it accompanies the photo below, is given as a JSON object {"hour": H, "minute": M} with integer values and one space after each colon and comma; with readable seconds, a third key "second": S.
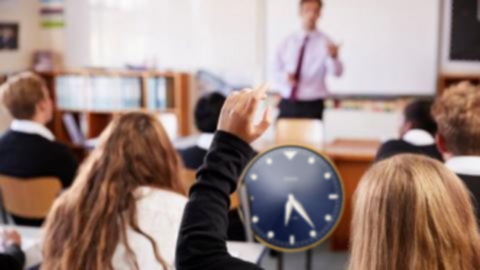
{"hour": 6, "minute": 24}
